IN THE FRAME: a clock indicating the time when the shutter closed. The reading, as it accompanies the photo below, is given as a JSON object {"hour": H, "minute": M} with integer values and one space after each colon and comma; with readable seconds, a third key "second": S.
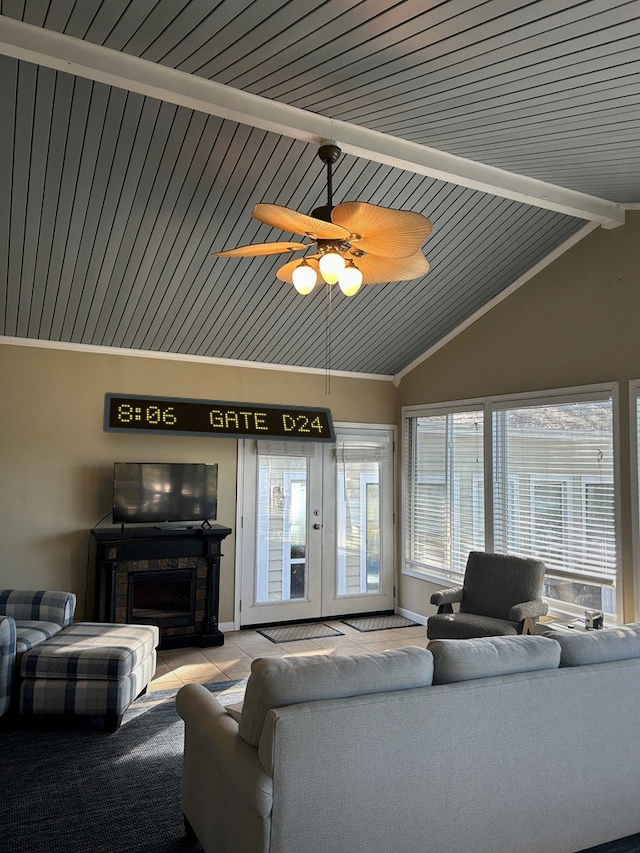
{"hour": 8, "minute": 6}
